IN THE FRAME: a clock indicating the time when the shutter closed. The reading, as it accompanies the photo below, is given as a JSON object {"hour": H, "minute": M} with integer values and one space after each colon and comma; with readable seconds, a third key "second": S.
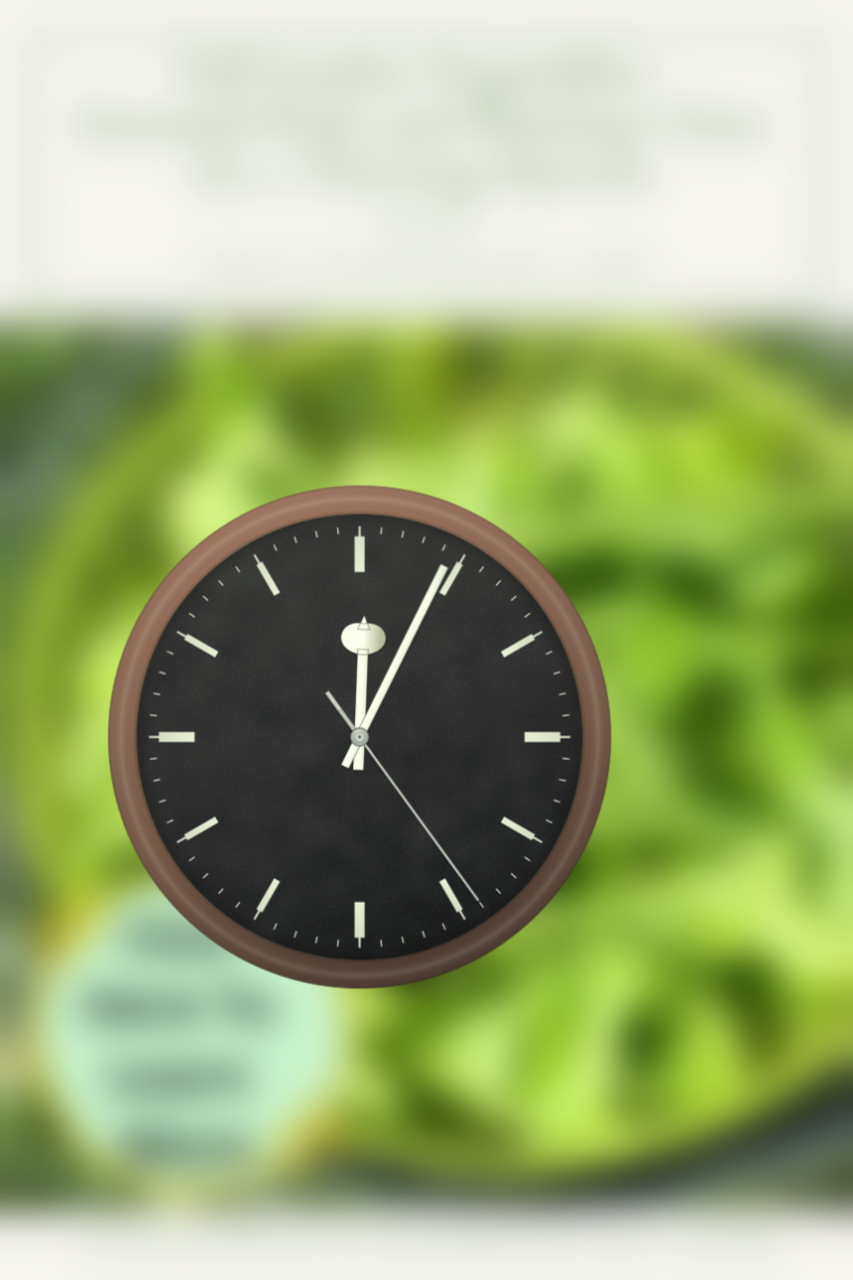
{"hour": 12, "minute": 4, "second": 24}
